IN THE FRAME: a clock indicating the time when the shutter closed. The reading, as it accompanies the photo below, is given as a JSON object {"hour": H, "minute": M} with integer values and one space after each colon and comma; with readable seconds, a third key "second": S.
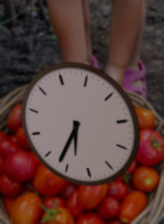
{"hour": 6, "minute": 37}
